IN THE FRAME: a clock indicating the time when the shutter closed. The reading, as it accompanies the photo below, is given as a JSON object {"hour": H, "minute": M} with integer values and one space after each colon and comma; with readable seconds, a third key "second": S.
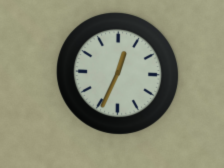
{"hour": 12, "minute": 34}
